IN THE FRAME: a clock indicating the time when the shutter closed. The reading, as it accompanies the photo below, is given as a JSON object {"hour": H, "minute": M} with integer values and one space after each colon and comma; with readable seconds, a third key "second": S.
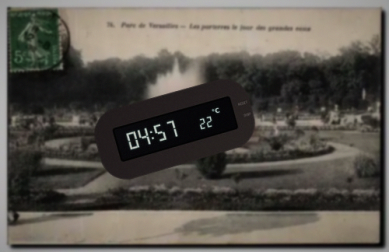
{"hour": 4, "minute": 57}
